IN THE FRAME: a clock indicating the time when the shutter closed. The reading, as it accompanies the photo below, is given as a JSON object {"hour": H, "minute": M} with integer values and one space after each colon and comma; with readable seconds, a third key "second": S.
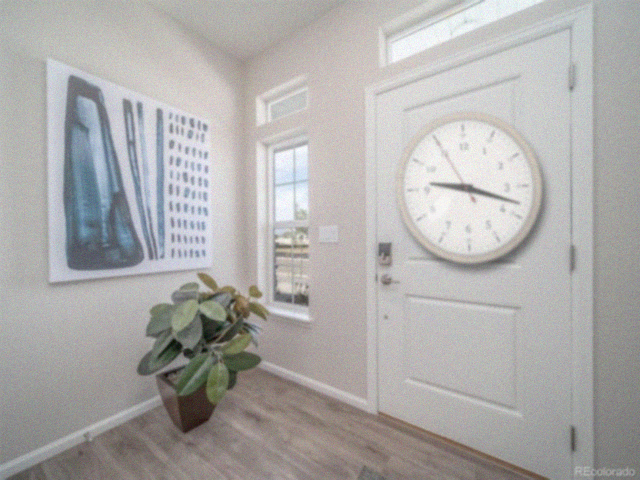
{"hour": 9, "minute": 17, "second": 55}
